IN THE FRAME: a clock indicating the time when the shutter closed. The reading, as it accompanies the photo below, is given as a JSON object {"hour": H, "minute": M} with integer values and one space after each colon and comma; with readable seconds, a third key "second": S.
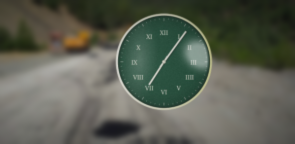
{"hour": 7, "minute": 6}
